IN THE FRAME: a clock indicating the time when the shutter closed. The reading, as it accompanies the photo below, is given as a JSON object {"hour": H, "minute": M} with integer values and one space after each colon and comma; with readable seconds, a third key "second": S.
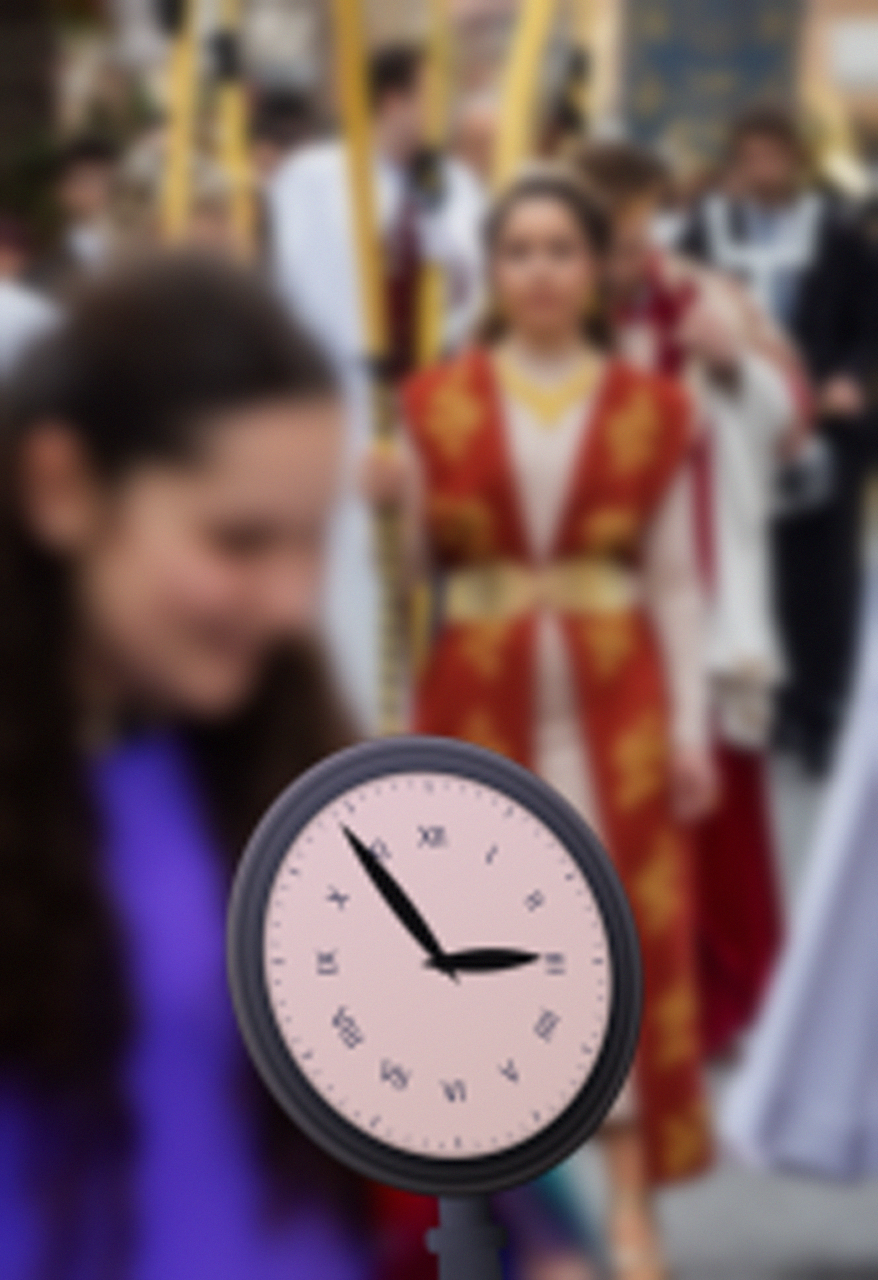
{"hour": 2, "minute": 54}
